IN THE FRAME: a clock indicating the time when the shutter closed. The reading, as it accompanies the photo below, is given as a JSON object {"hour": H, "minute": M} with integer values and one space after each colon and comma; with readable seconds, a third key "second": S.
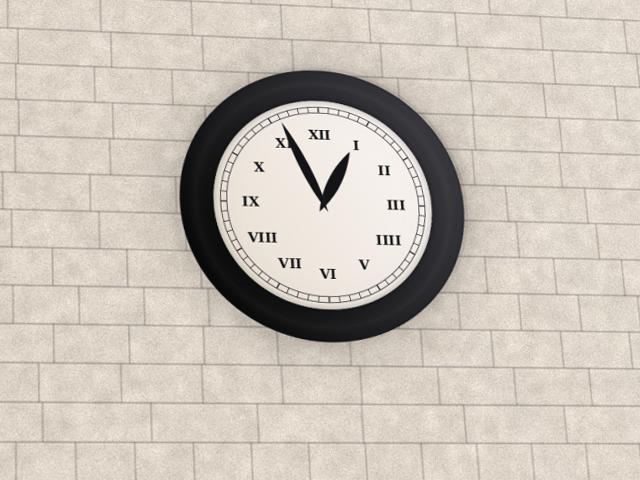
{"hour": 12, "minute": 56}
